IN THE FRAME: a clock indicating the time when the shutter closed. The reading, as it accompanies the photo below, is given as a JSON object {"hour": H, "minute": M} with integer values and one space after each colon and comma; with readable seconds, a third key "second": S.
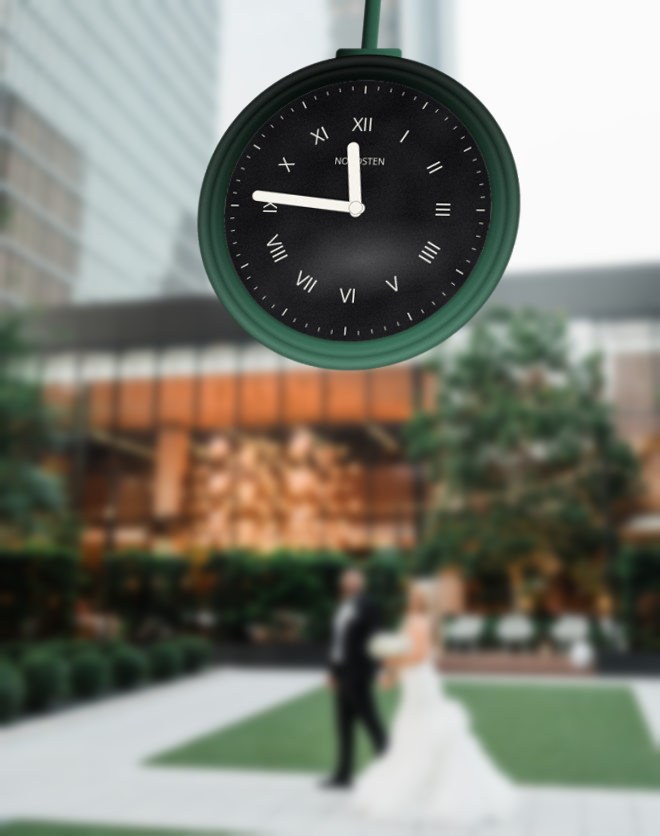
{"hour": 11, "minute": 46}
